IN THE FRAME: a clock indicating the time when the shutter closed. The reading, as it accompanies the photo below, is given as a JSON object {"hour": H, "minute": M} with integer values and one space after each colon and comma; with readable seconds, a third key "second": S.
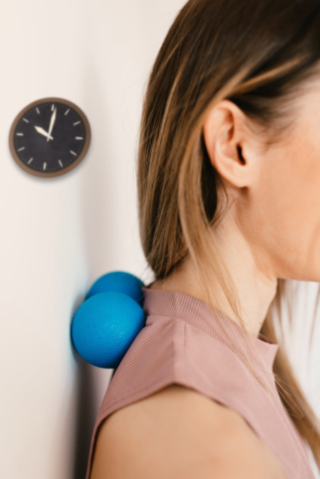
{"hour": 10, "minute": 1}
